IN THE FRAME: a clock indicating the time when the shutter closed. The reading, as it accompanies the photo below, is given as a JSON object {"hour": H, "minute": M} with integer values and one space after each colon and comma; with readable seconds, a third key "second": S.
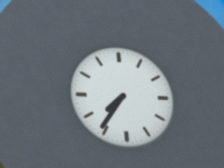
{"hour": 7, "minute": 36}
